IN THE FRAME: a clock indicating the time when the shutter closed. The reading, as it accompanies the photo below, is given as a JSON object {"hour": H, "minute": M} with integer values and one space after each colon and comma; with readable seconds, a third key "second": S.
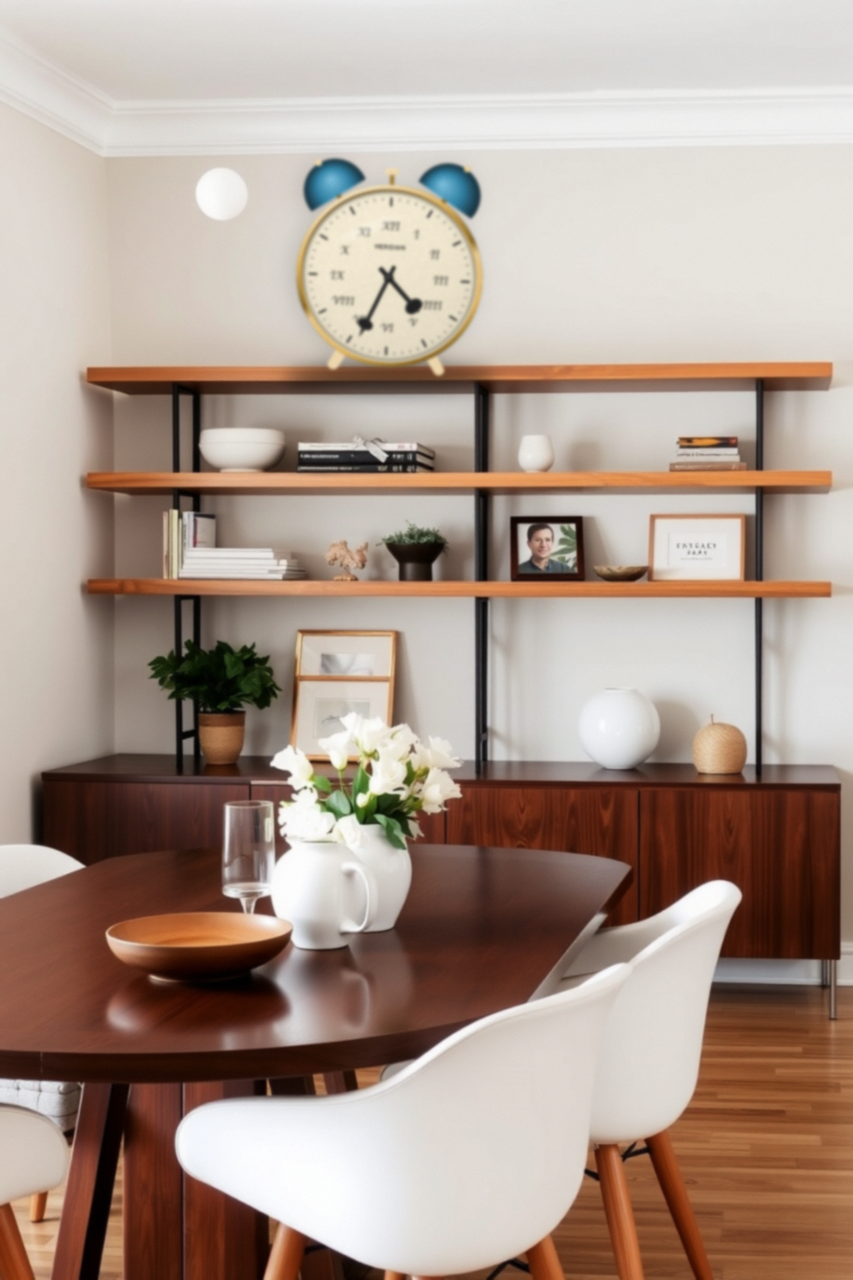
{"hour": 4, "minute": 34}
